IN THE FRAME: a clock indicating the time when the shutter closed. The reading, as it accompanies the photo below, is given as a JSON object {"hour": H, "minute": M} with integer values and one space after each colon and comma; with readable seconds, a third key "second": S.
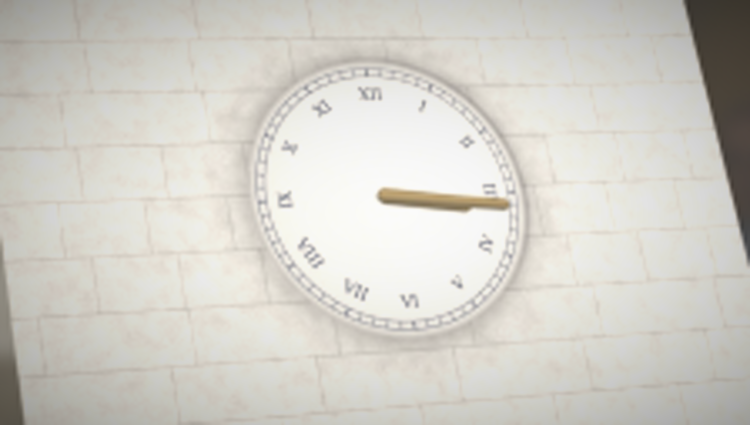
{"hour": 3, "minute": 16}
